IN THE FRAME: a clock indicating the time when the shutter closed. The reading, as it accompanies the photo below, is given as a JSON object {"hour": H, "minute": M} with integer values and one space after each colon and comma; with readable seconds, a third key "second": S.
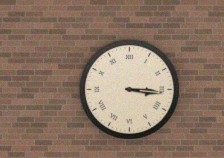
{"hour": 3, "minute": 16}
